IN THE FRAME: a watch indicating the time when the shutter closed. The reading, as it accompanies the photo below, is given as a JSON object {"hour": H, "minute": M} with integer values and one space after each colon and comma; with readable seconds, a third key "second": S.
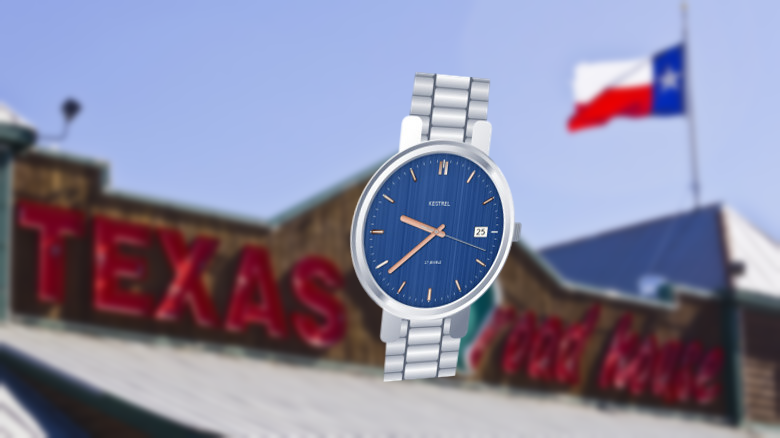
{"hour": 9, "minute": 38, "second": 18}
